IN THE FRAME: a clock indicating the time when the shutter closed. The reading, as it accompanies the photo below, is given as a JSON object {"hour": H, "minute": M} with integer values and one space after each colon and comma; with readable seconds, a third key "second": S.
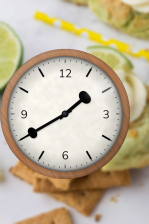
{"hour": 1, "minute": 40}
